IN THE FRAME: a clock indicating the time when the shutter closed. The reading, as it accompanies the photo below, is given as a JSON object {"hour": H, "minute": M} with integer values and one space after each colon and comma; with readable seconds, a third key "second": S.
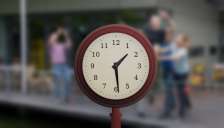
{"hour": 1, "minute": 29}
